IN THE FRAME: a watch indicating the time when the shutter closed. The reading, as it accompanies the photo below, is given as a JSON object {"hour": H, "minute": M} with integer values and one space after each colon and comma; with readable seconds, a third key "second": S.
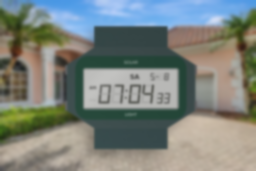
{"hour": 7, "minute": 4}
